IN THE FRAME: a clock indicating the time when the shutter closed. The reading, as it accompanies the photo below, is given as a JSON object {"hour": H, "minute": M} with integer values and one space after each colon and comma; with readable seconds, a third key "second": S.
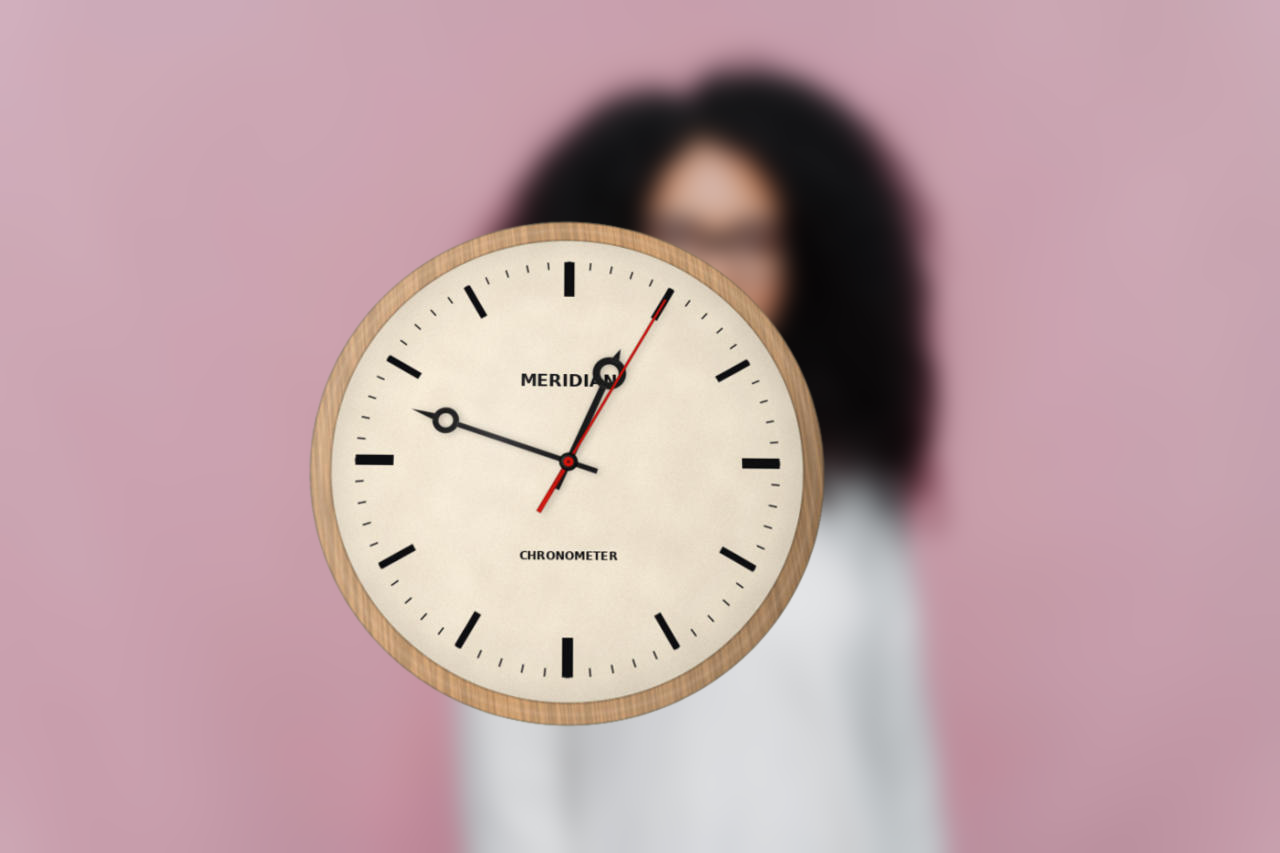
{"hour": 12, "minute": 48, "second": 5}
